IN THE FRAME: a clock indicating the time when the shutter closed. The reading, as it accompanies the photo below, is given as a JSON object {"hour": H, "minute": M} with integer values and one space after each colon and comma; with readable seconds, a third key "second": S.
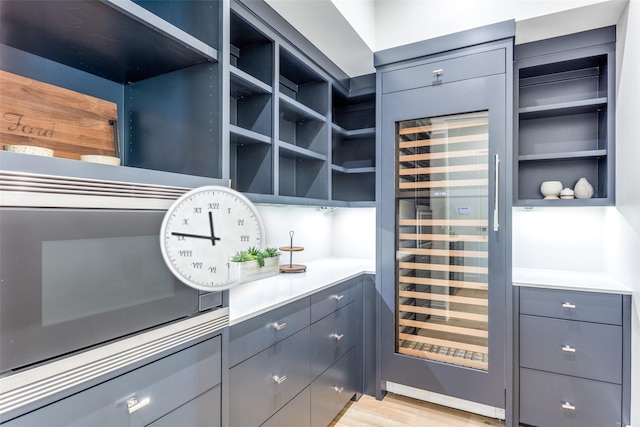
{"hour": 11, "minute": 46}
